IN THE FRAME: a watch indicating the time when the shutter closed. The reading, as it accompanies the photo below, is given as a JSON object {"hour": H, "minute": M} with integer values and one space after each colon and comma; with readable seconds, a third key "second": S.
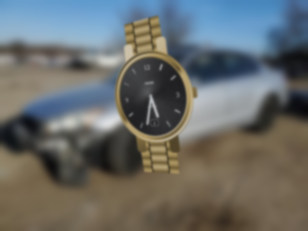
{"hour": 5, "minute": 33}
